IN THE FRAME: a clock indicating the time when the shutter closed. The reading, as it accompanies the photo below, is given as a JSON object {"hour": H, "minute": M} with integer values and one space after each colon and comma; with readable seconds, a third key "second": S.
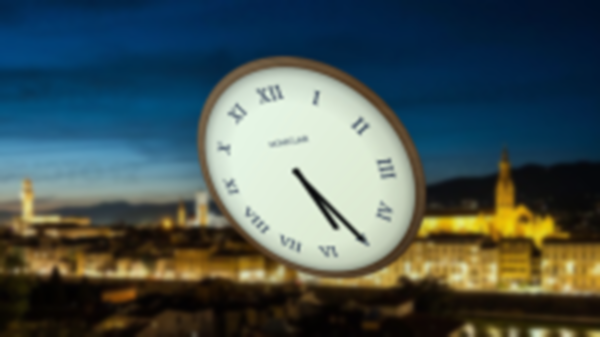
{"hour": 5, "minute": 25}
